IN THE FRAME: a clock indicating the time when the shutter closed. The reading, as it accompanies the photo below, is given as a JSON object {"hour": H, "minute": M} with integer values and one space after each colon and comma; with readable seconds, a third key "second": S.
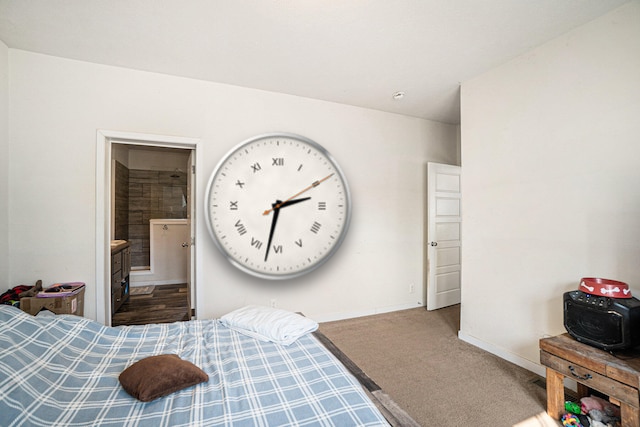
{"hour": 2, "minute": 32, "second": 10}
